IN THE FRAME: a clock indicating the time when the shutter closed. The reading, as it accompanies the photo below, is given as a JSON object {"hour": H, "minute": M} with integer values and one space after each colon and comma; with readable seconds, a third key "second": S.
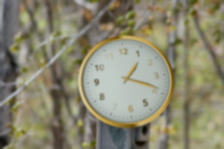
{"hour": 1, "minute": 19}
